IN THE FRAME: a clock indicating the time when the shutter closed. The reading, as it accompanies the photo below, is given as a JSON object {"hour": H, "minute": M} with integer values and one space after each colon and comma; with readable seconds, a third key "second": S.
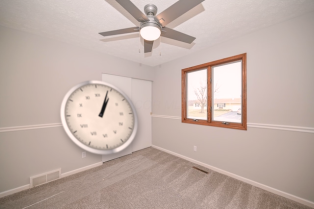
{"hour": 1, "minute": 4}
